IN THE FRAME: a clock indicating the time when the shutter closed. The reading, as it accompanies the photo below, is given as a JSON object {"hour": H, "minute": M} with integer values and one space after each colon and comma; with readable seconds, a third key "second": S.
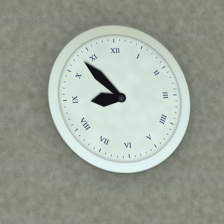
{"hour": 8, "minute": 53}
